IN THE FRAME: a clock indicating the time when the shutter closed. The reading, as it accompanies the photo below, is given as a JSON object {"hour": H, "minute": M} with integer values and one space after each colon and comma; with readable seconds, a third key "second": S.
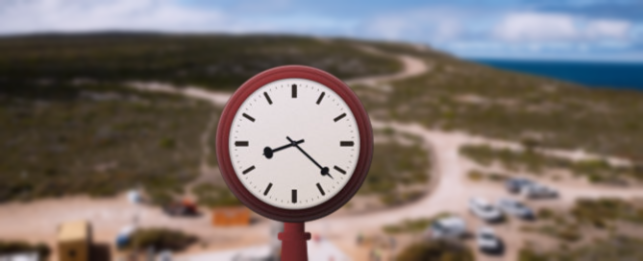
{"hour": 8, "minute": 22}
